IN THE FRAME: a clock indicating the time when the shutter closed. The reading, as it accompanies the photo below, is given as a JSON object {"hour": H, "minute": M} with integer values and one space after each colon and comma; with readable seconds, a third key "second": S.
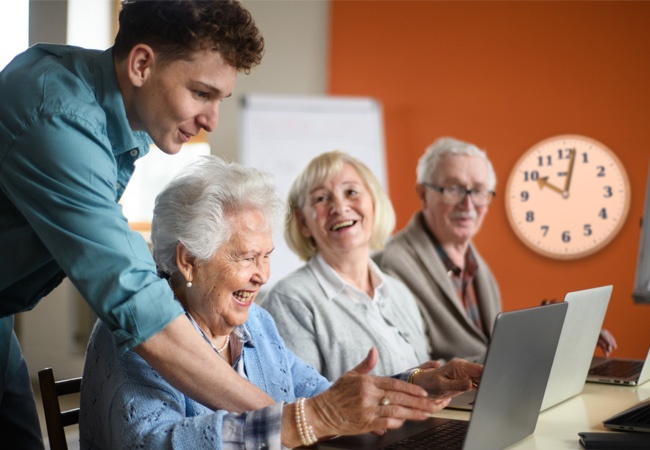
{"hour": 10, "minute": 2}
